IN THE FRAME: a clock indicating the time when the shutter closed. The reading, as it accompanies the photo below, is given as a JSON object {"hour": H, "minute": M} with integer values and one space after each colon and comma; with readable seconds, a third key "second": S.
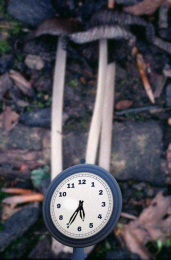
{"hour": 5, "minute": 35}
